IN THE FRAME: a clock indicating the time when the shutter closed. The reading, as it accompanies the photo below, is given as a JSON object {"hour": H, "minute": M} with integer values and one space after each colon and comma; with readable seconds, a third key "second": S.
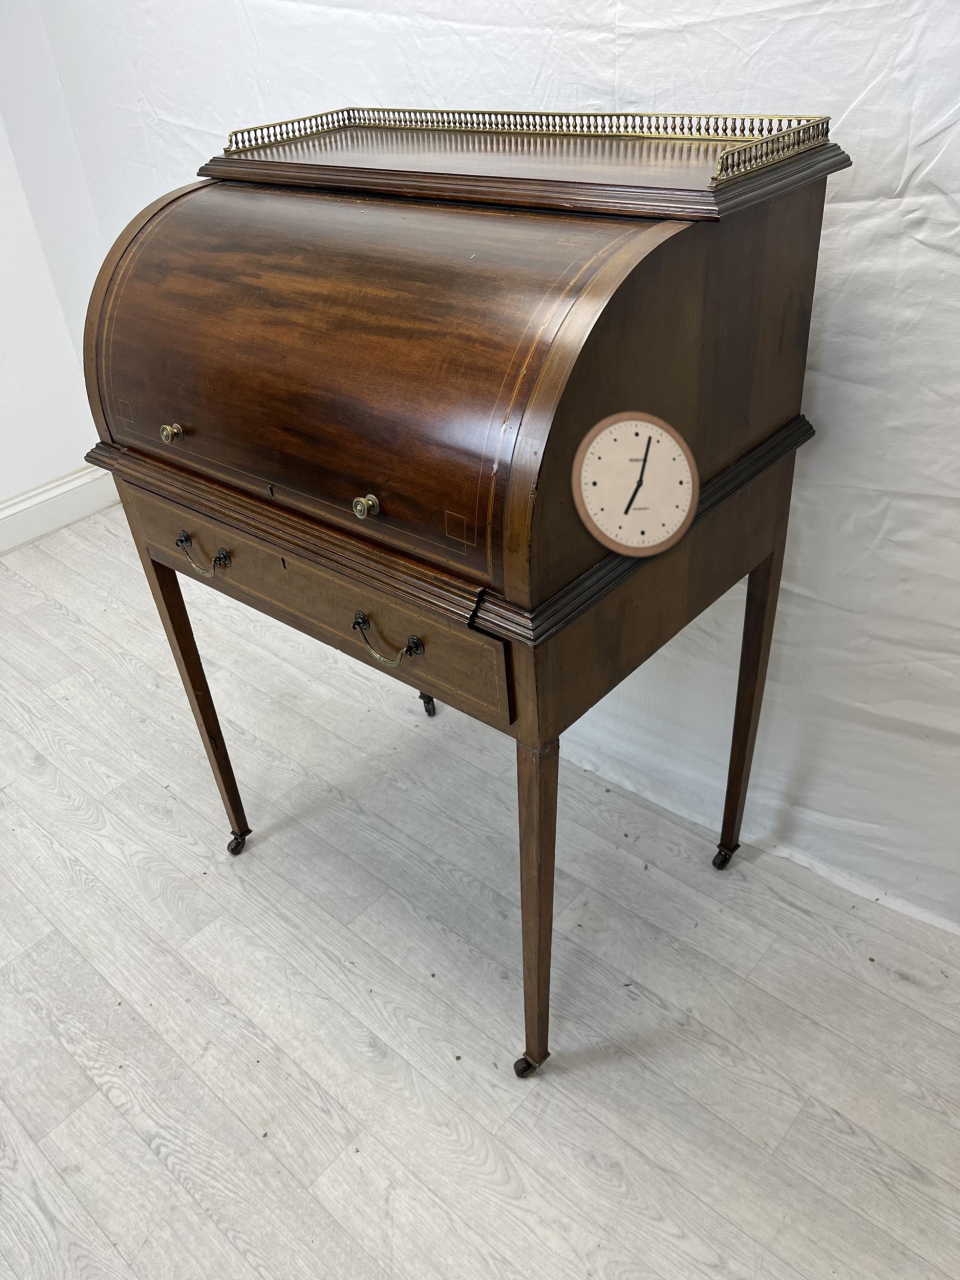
{"hour": 7, "minute": 3}
